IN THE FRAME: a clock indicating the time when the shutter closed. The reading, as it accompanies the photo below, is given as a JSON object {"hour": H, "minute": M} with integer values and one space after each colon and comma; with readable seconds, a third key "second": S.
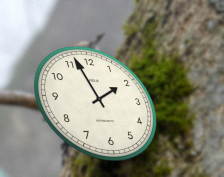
{"hour": 1, "minute": 57}
